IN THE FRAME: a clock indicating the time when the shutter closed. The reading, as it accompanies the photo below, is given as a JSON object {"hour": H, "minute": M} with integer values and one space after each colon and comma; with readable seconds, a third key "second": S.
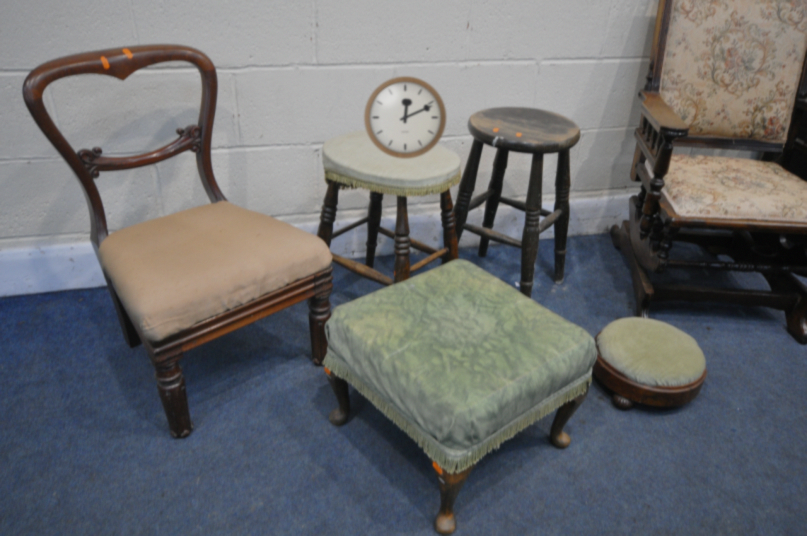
{"hour": 12, "minute": 11}
